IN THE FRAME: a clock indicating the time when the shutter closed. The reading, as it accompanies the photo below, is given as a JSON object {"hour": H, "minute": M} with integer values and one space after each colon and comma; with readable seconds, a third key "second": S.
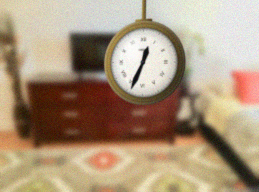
{"hour": 12, "minute": 34}
